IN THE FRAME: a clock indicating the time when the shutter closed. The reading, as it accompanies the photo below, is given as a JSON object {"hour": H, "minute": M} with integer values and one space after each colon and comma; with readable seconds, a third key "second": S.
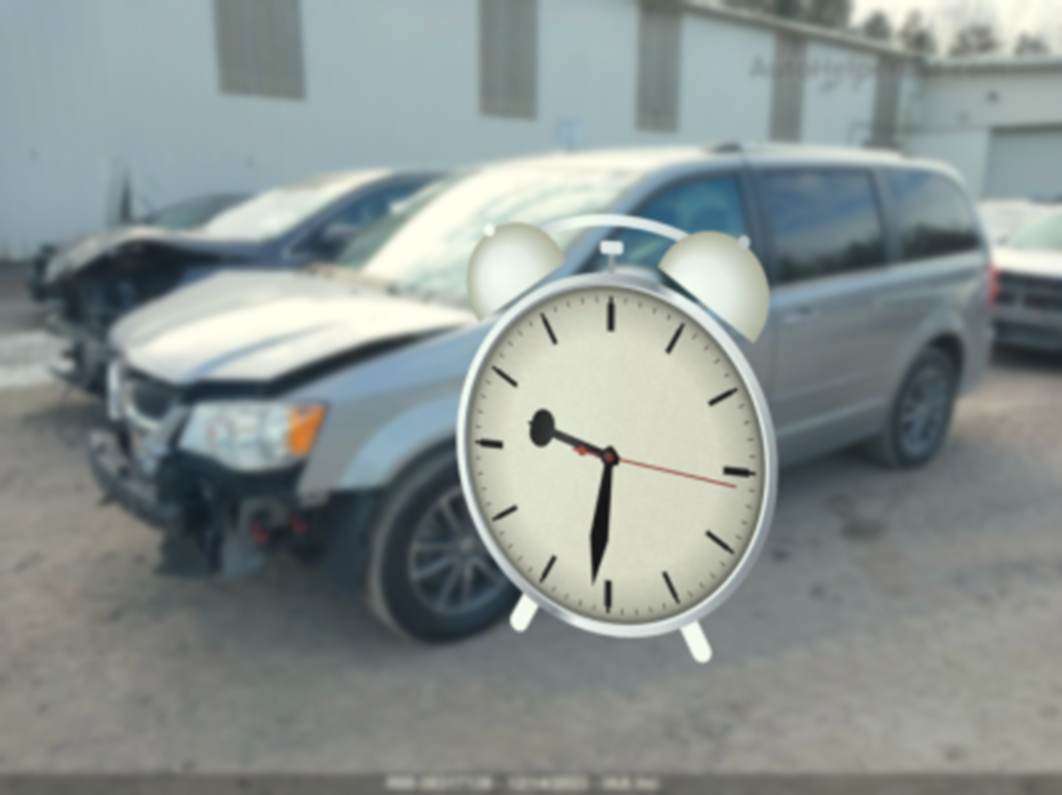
{"hour": 9, "minute": 31, "second": 16}
